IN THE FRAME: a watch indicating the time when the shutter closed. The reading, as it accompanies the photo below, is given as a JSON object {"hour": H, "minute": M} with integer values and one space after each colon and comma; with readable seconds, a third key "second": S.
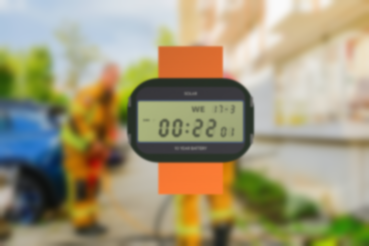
{"hour": 0, "minute": 22}
